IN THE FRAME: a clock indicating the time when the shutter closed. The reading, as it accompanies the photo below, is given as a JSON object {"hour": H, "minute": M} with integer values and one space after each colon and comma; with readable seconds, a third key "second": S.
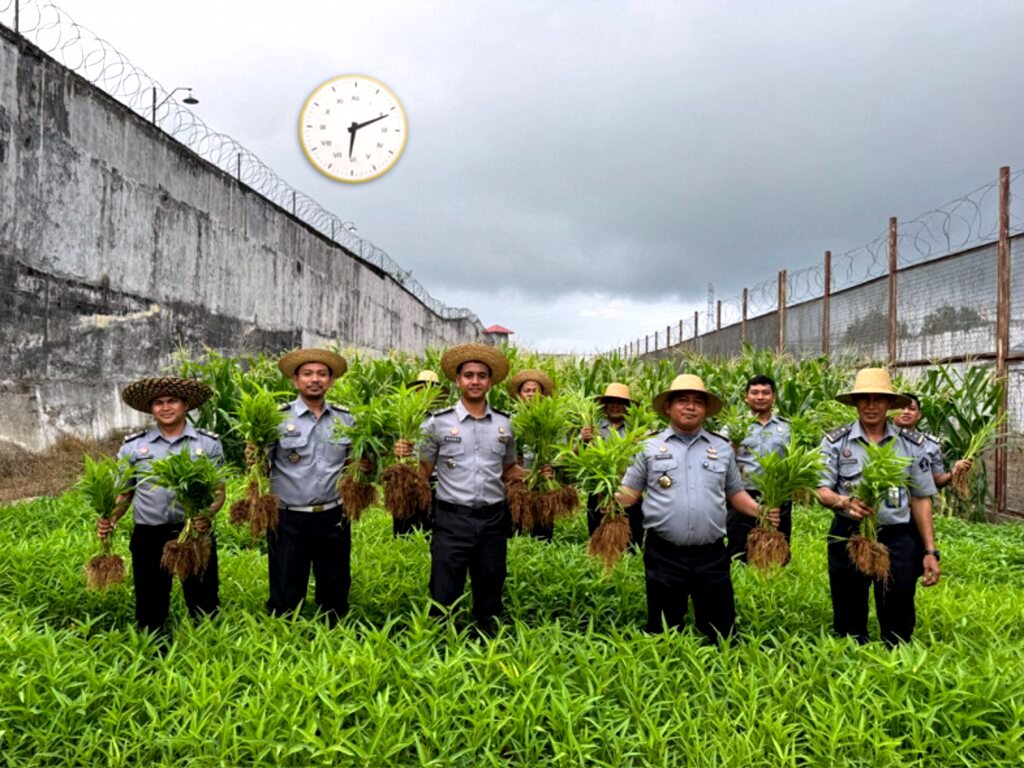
{"hour": 6, "minute": 11}
